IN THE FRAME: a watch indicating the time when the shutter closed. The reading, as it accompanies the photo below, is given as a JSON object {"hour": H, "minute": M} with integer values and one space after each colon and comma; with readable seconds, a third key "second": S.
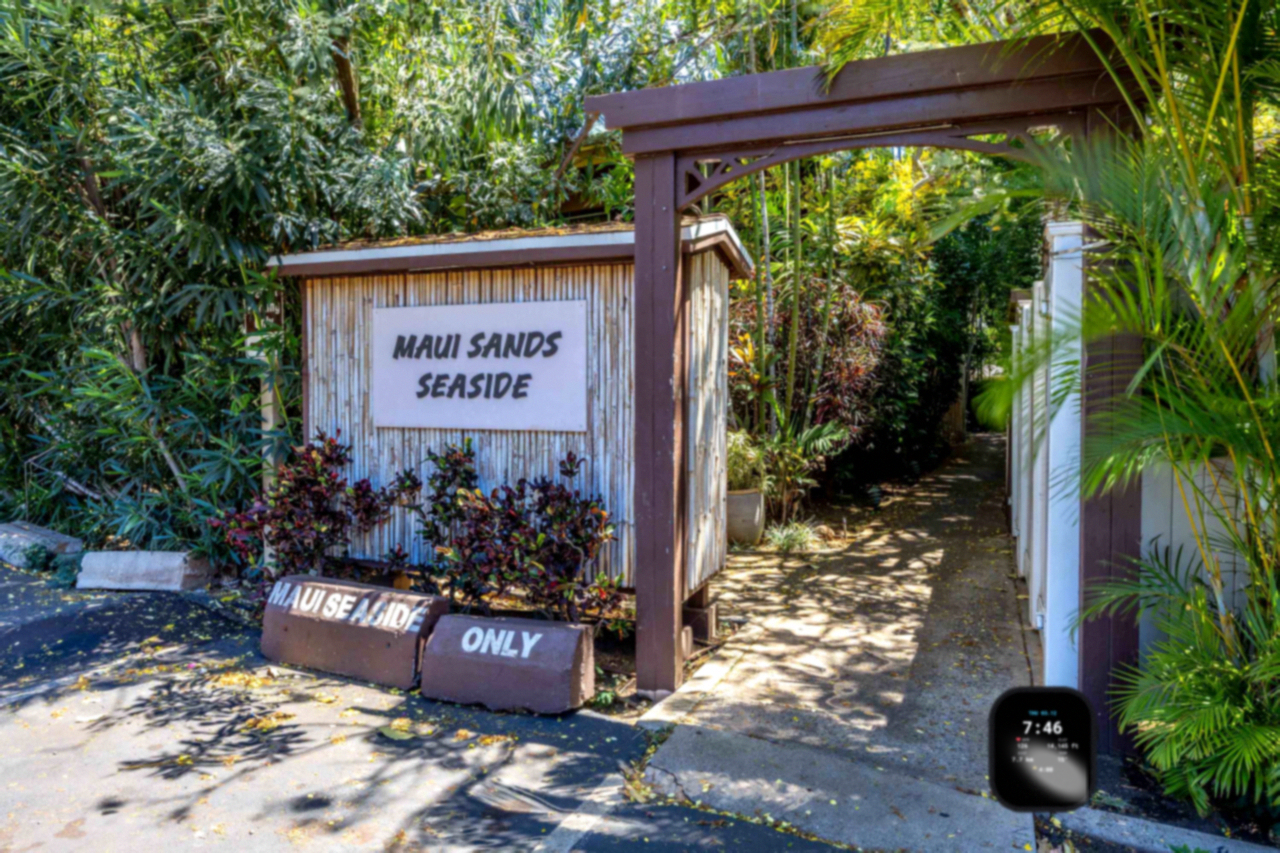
{"hour": 7, "minute": 46}
